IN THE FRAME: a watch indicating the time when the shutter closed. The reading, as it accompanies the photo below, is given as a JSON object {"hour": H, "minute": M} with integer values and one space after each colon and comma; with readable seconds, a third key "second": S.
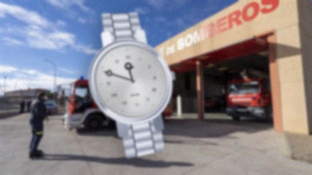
{"hour": 11, "minute": 49}
